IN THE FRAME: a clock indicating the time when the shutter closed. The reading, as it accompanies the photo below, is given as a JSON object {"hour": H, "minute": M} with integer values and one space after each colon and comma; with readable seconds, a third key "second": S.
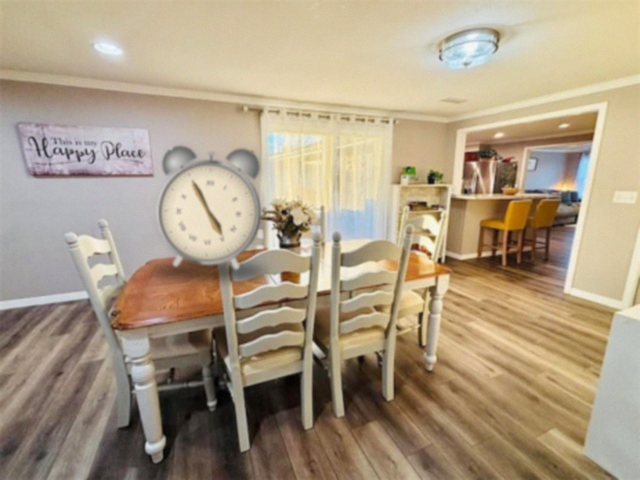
{"hour": 4, "minute": 55}
